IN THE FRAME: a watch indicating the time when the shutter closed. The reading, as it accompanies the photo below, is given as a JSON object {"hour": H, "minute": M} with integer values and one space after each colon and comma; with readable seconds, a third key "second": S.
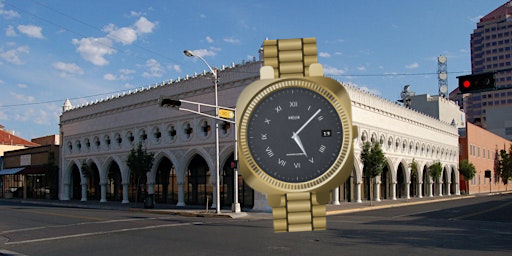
{"hour": 5, "minute": 8}
